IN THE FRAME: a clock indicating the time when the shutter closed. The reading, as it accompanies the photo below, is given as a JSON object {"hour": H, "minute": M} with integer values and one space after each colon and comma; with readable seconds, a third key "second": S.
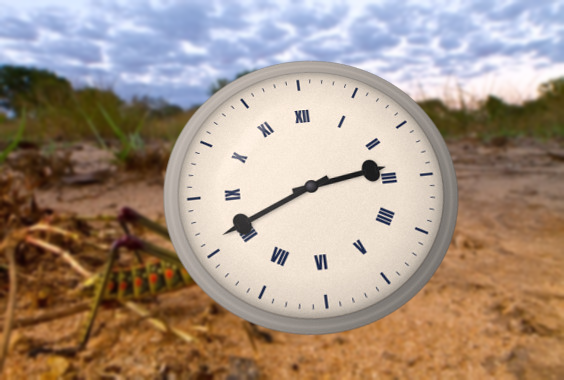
{"hour": 2, "minute": 41}
